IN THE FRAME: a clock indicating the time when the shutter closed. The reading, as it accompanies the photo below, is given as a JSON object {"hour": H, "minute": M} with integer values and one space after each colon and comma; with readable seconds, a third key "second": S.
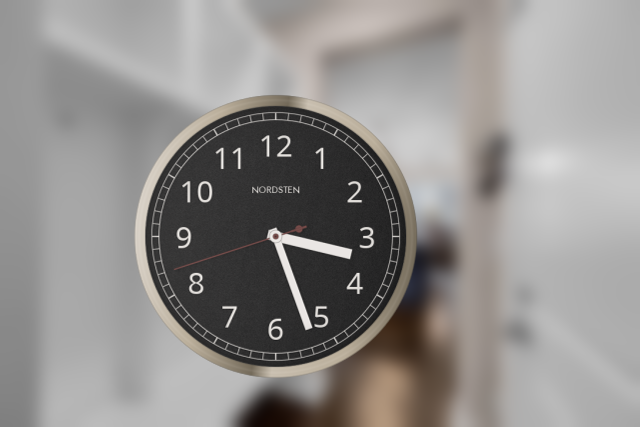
{"hour": 3, "minute": 26, "second": 42}
